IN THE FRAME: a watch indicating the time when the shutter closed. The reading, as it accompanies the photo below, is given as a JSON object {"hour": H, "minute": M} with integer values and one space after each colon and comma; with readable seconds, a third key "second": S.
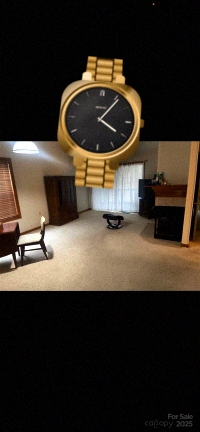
{"hour": 4, "minute": 6}
